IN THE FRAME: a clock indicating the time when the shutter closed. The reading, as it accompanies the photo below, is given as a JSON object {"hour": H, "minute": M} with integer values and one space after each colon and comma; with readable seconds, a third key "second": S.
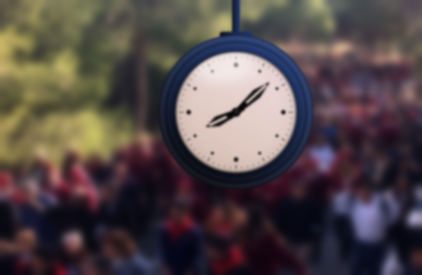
{"hour": 8, "minute": 8}
